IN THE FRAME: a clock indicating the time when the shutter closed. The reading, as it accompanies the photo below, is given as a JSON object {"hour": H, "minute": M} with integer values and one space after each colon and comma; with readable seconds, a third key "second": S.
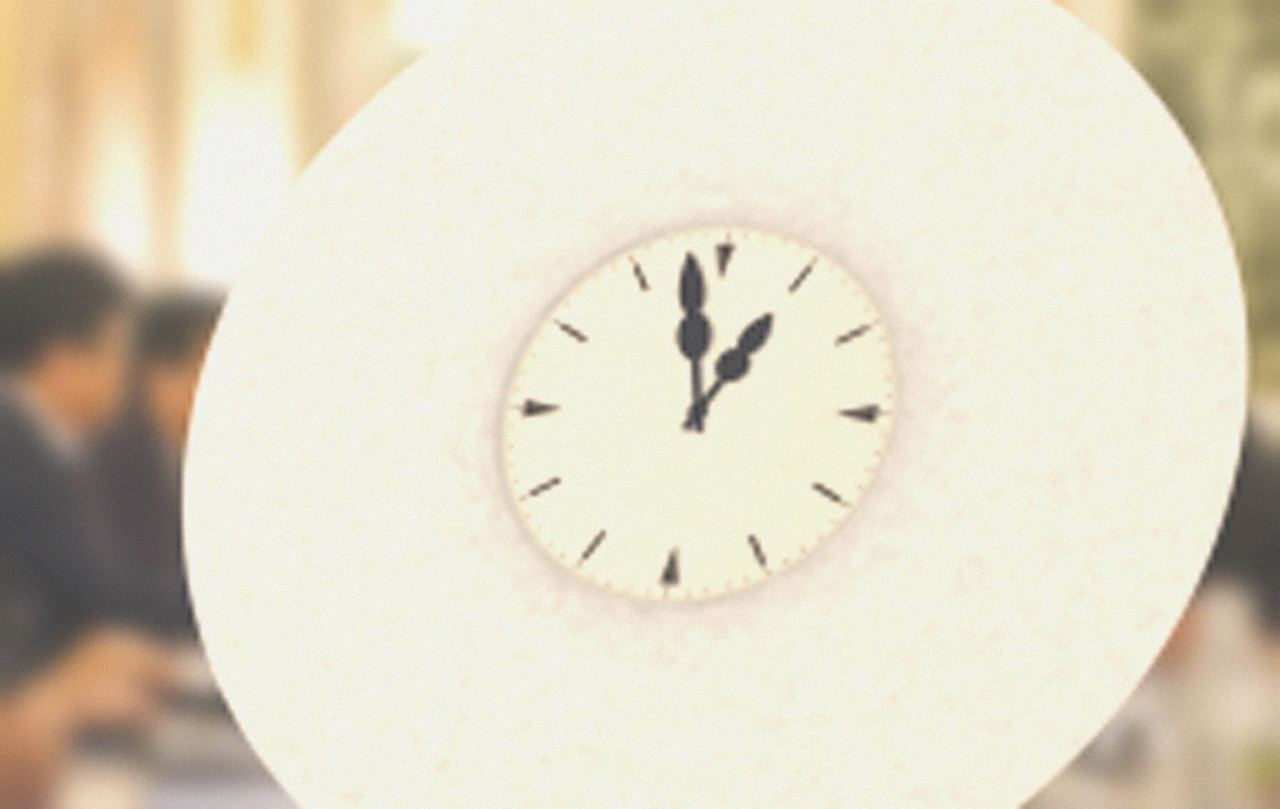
{"hour": 12, "minute": 58}
